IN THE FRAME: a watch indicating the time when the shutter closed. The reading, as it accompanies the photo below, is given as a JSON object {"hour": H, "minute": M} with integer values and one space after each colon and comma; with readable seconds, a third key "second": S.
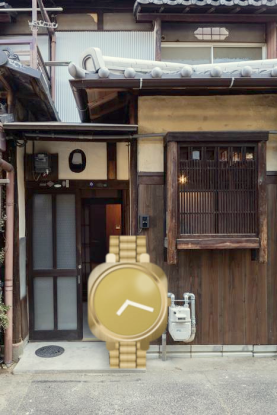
{"hour": 7, "minute": 18}
